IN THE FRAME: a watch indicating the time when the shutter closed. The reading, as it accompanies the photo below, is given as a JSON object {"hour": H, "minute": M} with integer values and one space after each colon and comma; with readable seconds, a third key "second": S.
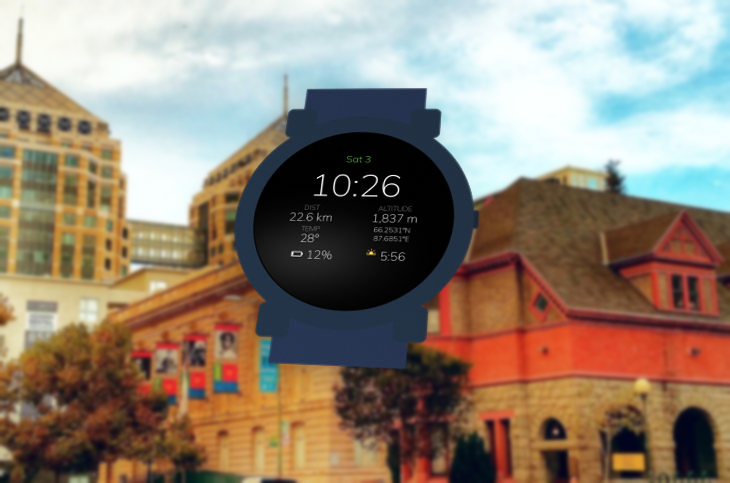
{"hour": 10, "minute": 26}
